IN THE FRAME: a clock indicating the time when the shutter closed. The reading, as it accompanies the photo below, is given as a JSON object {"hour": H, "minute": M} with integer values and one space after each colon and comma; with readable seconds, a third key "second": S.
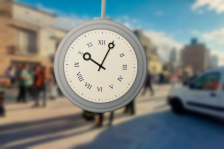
{"hour": 10, "minute": 4}
